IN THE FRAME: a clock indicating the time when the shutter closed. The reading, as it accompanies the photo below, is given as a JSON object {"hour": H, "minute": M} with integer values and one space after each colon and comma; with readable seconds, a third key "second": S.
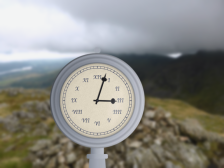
{"hour": 3, "minute": 3}
